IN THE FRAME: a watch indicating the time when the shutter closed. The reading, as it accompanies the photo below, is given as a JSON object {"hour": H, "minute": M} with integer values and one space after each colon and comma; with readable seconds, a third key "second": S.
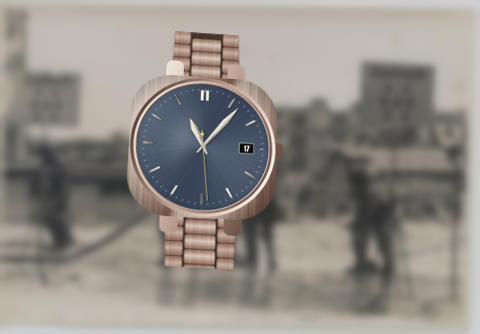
{"hour": 11, "minute": 6, "second": 29}
